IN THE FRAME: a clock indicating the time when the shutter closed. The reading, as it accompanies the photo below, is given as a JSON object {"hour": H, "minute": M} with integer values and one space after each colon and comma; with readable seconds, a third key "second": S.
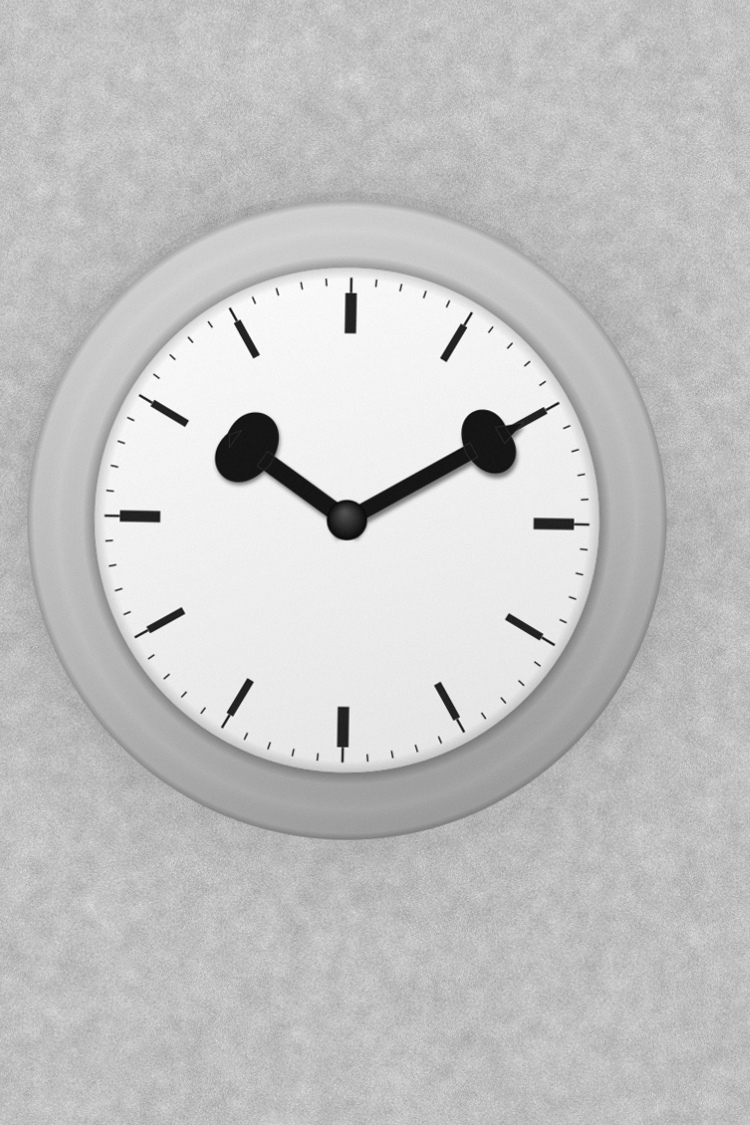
{"hour": 10, "minute": 10}
